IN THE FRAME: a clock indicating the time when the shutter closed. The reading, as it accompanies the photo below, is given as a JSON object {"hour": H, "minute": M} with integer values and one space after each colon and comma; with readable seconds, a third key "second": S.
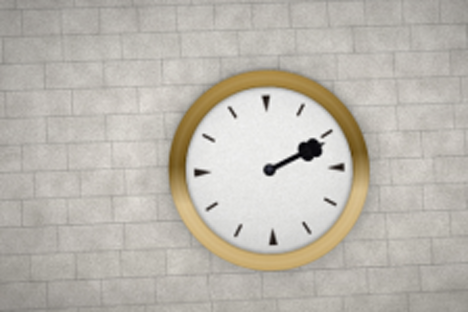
{"hour": 2, "minute": 11}
